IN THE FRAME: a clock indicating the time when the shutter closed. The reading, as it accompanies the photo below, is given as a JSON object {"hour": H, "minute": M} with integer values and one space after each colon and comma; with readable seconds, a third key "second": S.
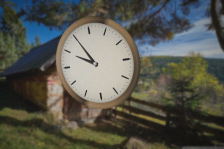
{"hour": 9, "minute": 55}
